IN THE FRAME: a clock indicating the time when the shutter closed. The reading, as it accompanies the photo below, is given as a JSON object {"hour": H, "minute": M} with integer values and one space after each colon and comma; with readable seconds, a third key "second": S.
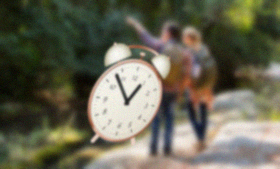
{"hour": 12, "minute": 53}
